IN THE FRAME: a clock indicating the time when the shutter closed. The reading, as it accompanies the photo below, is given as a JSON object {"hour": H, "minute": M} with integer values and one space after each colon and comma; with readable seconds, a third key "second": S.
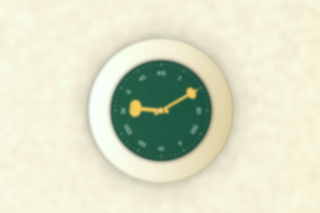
{"hour": 9, "minute": 10}
